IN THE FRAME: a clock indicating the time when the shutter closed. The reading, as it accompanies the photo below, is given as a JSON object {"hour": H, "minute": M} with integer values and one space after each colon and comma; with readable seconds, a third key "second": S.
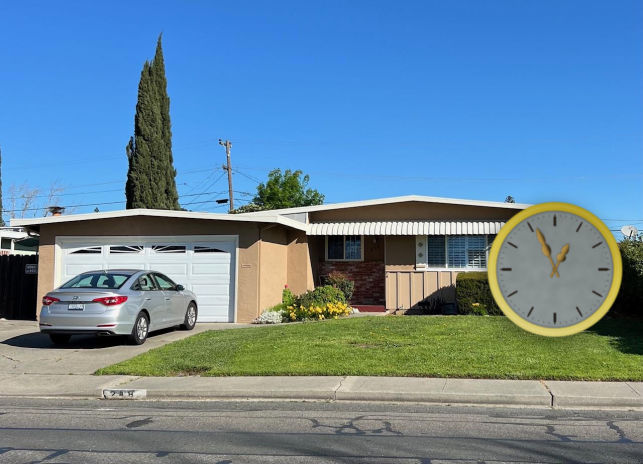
{"hour": 12, "minute": 56}
